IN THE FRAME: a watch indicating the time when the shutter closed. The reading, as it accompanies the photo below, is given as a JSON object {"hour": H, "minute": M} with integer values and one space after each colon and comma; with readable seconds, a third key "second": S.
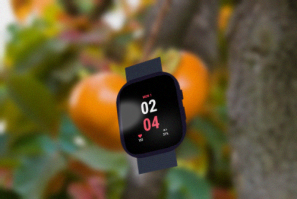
{"hour": 2, "minute": 4}
